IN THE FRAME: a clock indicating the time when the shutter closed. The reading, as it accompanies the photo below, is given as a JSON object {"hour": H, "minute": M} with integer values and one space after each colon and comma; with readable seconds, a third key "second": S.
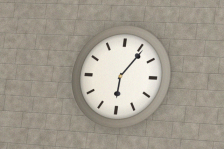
{"hour": 6, "minute": 6}
